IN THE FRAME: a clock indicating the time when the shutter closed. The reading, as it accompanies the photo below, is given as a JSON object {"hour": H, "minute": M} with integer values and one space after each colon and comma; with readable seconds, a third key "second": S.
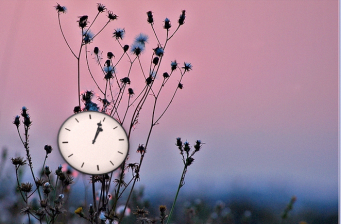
{"hour": 1, "minute": 4}
